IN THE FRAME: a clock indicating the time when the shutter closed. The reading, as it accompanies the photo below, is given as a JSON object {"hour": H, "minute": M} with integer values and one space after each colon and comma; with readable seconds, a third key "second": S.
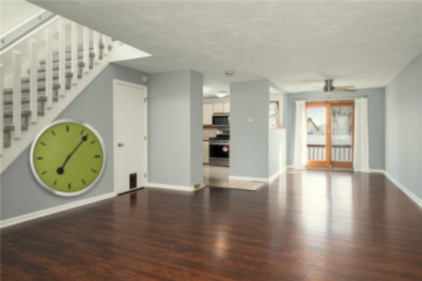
{"hour": 7, "minute": 7}
